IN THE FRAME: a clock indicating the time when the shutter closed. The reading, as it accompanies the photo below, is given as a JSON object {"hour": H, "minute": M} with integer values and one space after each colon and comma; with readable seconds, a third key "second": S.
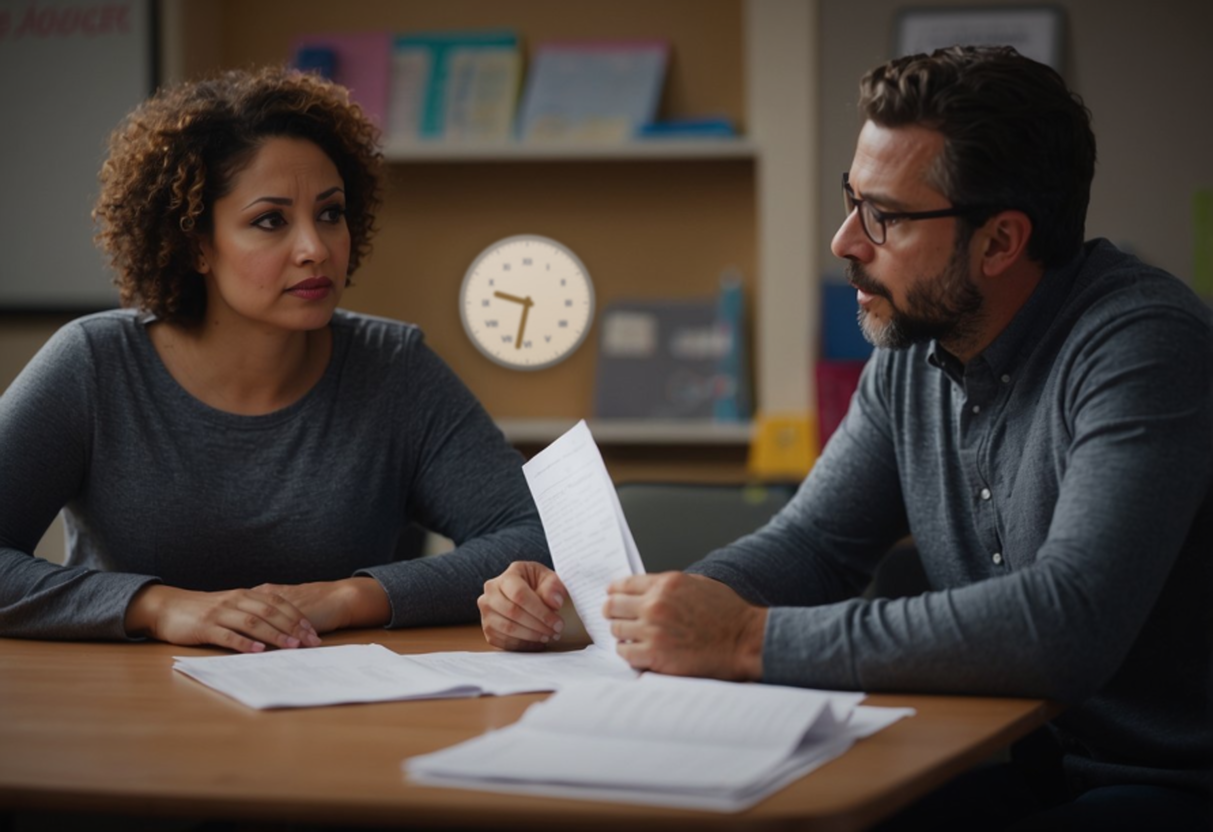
{"hour": 9, "minute": 32}
